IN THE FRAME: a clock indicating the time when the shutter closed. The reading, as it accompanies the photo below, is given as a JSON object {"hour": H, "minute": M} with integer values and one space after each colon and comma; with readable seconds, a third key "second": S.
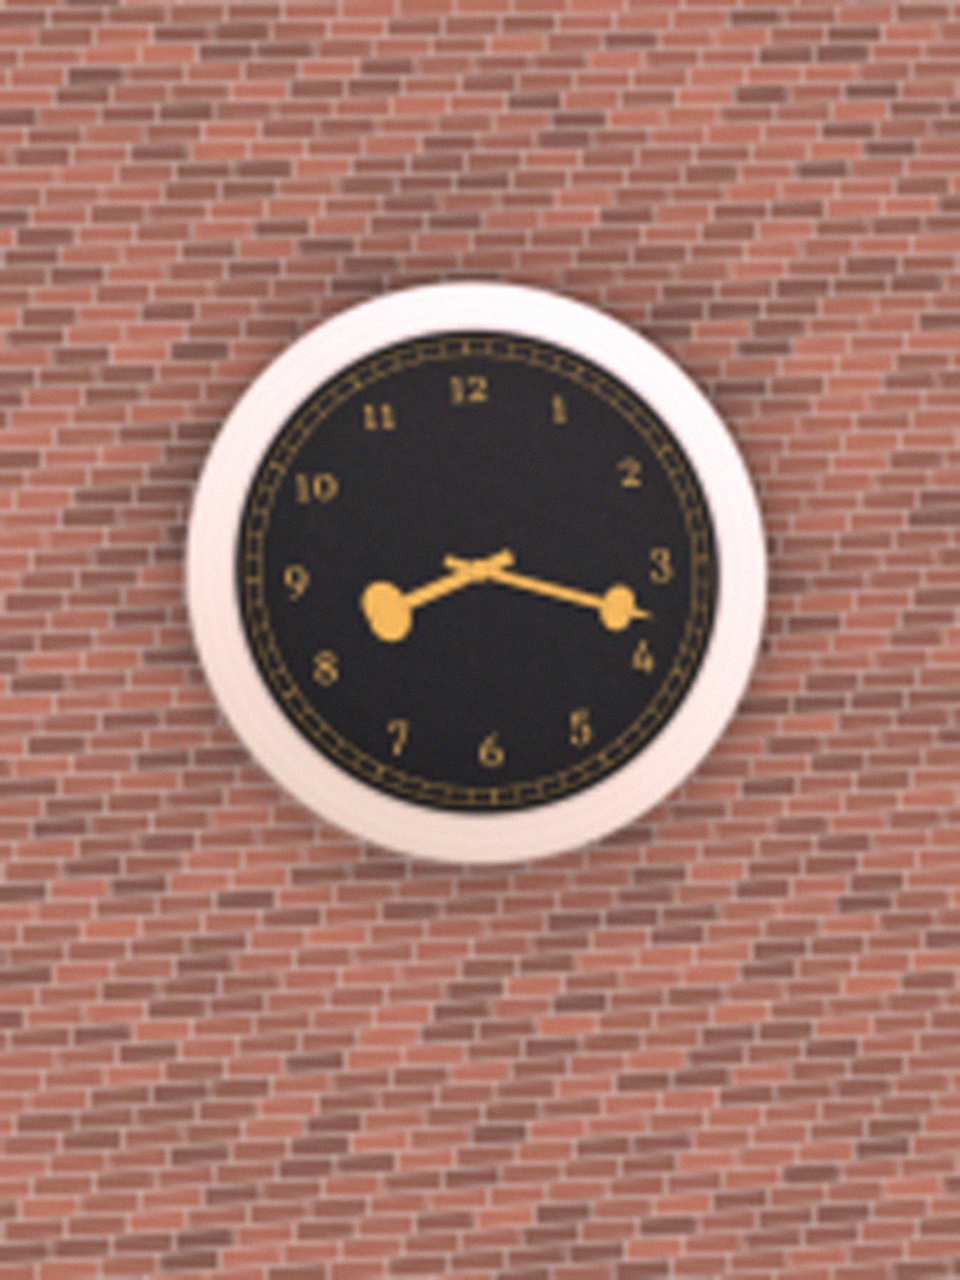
{"hour": 8, "minute": 18}
